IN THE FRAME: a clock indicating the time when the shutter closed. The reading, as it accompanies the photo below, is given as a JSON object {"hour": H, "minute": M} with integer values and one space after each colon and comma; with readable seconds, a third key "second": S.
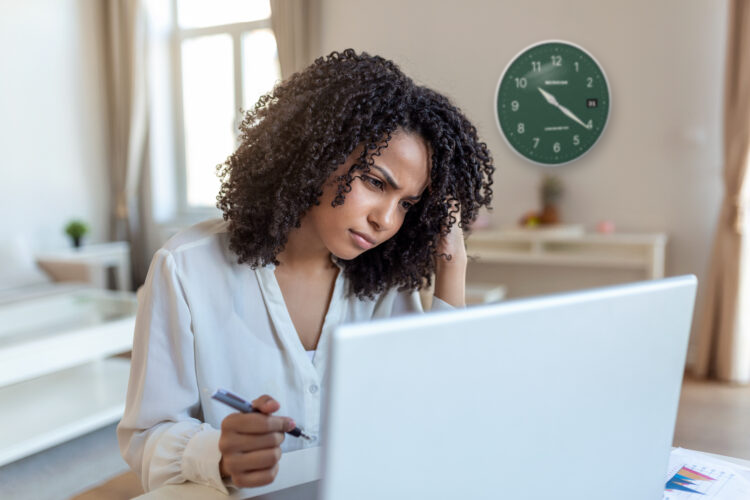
{"hour": 10, "minute": 21}
